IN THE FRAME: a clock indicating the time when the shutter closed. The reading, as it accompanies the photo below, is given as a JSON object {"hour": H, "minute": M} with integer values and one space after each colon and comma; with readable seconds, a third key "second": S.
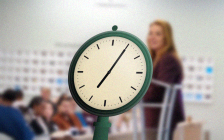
{"hour": 7, "minute": 5}
